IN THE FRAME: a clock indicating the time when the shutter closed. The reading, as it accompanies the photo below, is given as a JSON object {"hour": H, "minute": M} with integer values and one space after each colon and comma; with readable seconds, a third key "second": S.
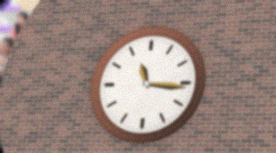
{"hour": 11, "minute": 16}
